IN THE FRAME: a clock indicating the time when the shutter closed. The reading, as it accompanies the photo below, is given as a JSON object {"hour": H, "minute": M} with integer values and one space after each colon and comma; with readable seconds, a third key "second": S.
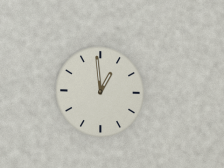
{"hour": 12, "minute": 59}
